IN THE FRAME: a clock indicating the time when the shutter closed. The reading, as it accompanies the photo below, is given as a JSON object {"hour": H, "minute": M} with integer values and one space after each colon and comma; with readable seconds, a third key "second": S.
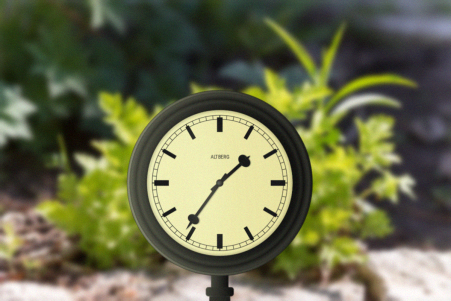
{"hour": 1, "minute": 36}
